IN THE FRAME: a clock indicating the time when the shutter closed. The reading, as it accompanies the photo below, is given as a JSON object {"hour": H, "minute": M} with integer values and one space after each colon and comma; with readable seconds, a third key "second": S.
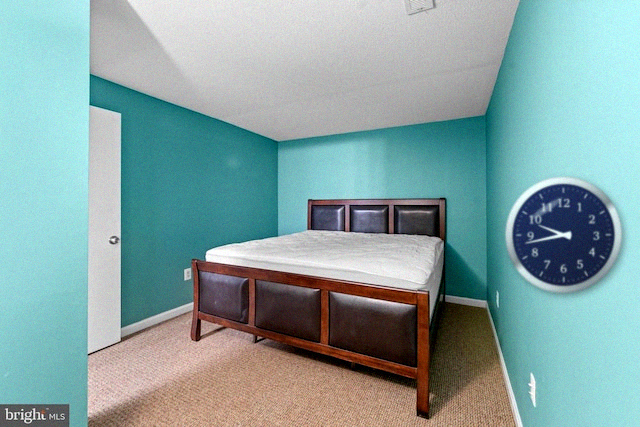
{"hour": 9, "minute": 43}
